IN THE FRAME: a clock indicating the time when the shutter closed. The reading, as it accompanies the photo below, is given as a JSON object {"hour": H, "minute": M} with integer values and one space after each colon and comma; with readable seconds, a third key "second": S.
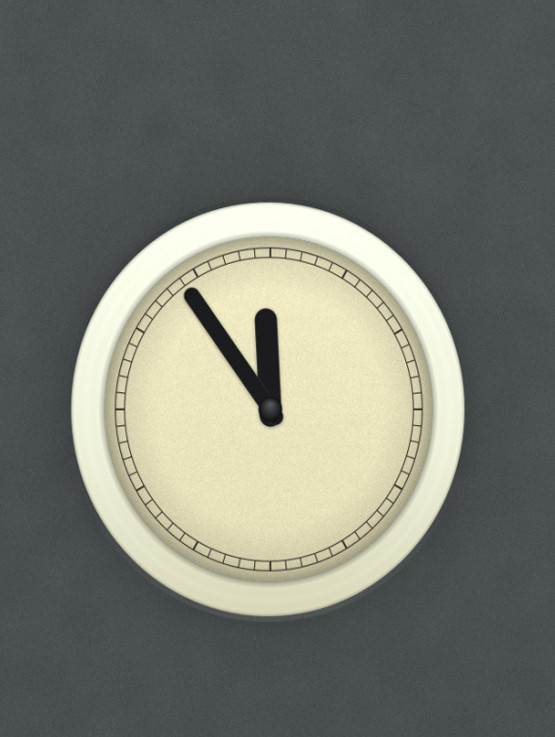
{"hour": 11, "minute": 54}
